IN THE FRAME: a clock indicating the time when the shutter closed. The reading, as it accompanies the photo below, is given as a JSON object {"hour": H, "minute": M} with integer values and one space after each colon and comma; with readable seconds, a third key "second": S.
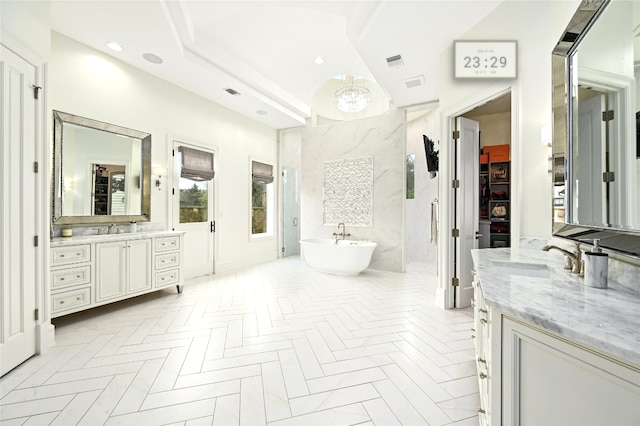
{"hour": 23, "minute": 29}
